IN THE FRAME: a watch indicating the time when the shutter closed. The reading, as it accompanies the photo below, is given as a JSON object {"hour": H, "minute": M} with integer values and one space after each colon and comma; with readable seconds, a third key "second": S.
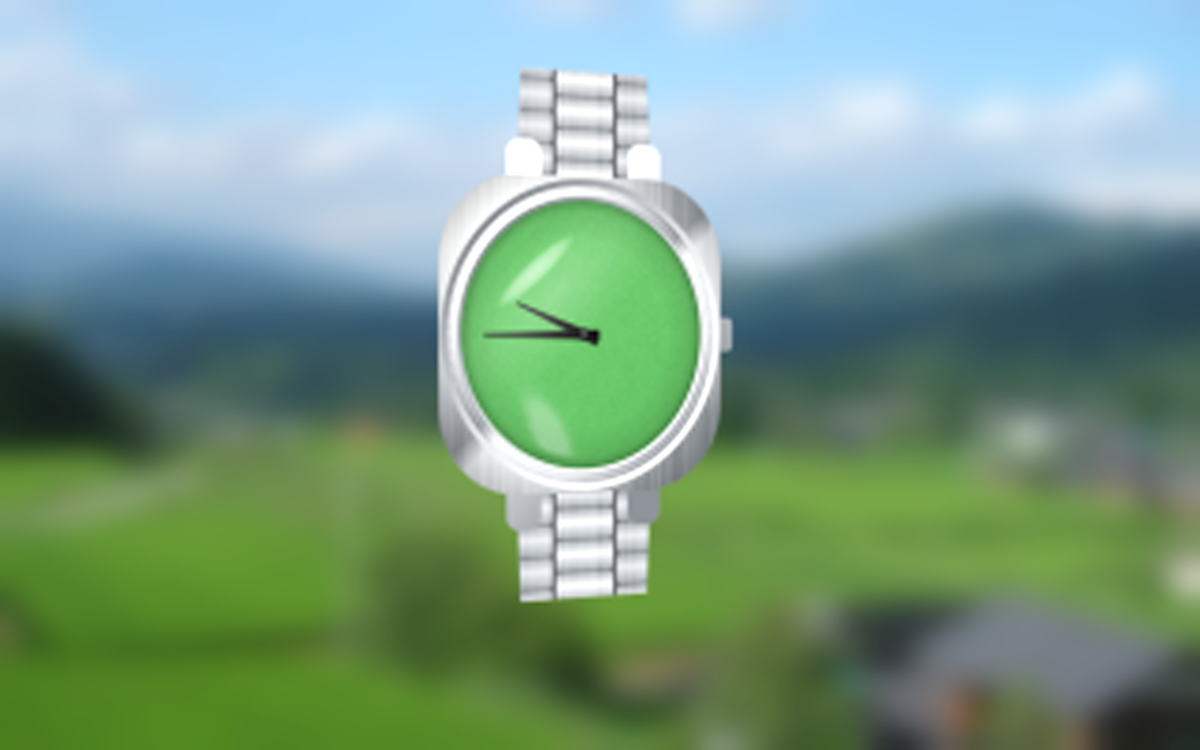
{"hour": 9, "minute": 45}
